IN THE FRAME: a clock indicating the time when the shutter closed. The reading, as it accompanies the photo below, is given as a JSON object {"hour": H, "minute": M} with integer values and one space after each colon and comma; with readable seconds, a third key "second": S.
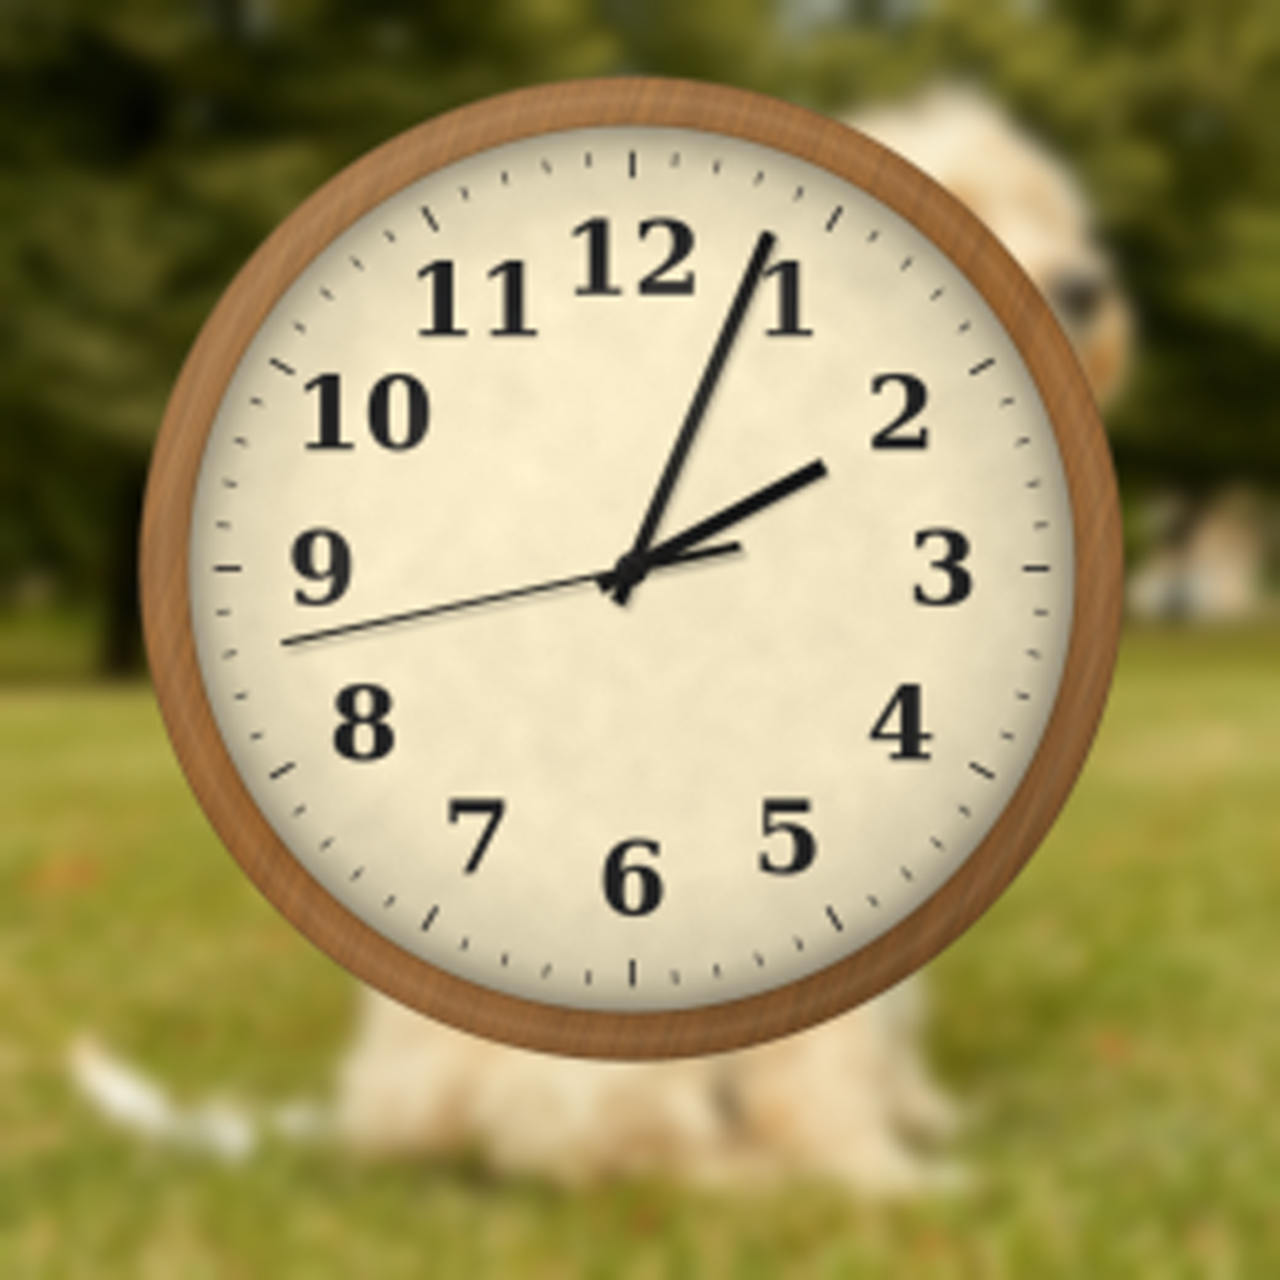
{"hour": 2, "minute": 3, "second": 43}
